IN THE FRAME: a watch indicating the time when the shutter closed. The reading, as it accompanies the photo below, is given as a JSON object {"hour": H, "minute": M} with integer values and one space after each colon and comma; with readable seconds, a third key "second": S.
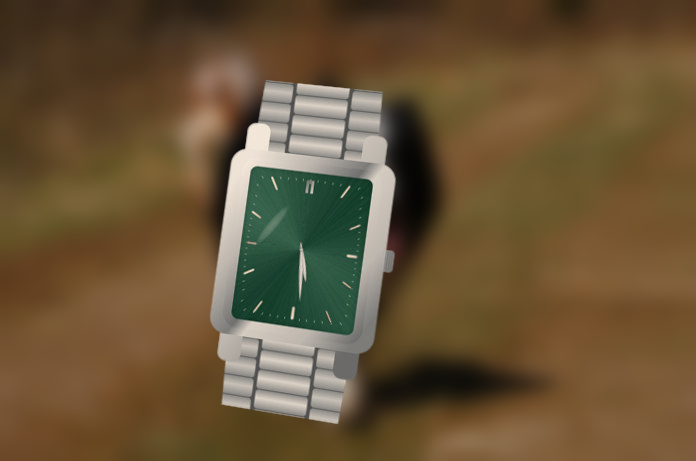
{"hour": 5, "minute": 29}
